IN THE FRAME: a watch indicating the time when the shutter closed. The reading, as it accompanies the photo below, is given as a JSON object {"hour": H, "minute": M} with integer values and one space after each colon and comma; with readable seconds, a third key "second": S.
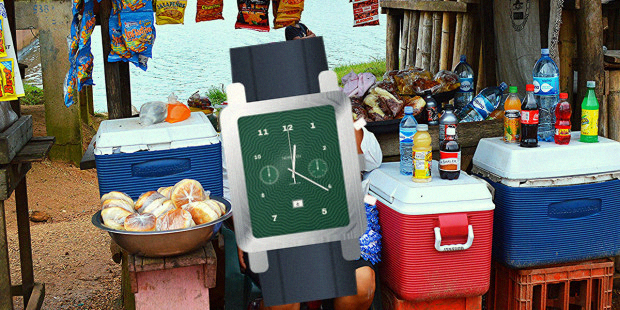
{"hour": 12, "minute": 21}
